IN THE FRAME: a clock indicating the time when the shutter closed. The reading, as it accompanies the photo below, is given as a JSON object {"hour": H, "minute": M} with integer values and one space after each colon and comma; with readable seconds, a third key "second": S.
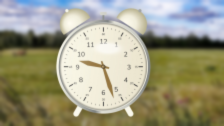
{"hour": 9, "minute": 27}
